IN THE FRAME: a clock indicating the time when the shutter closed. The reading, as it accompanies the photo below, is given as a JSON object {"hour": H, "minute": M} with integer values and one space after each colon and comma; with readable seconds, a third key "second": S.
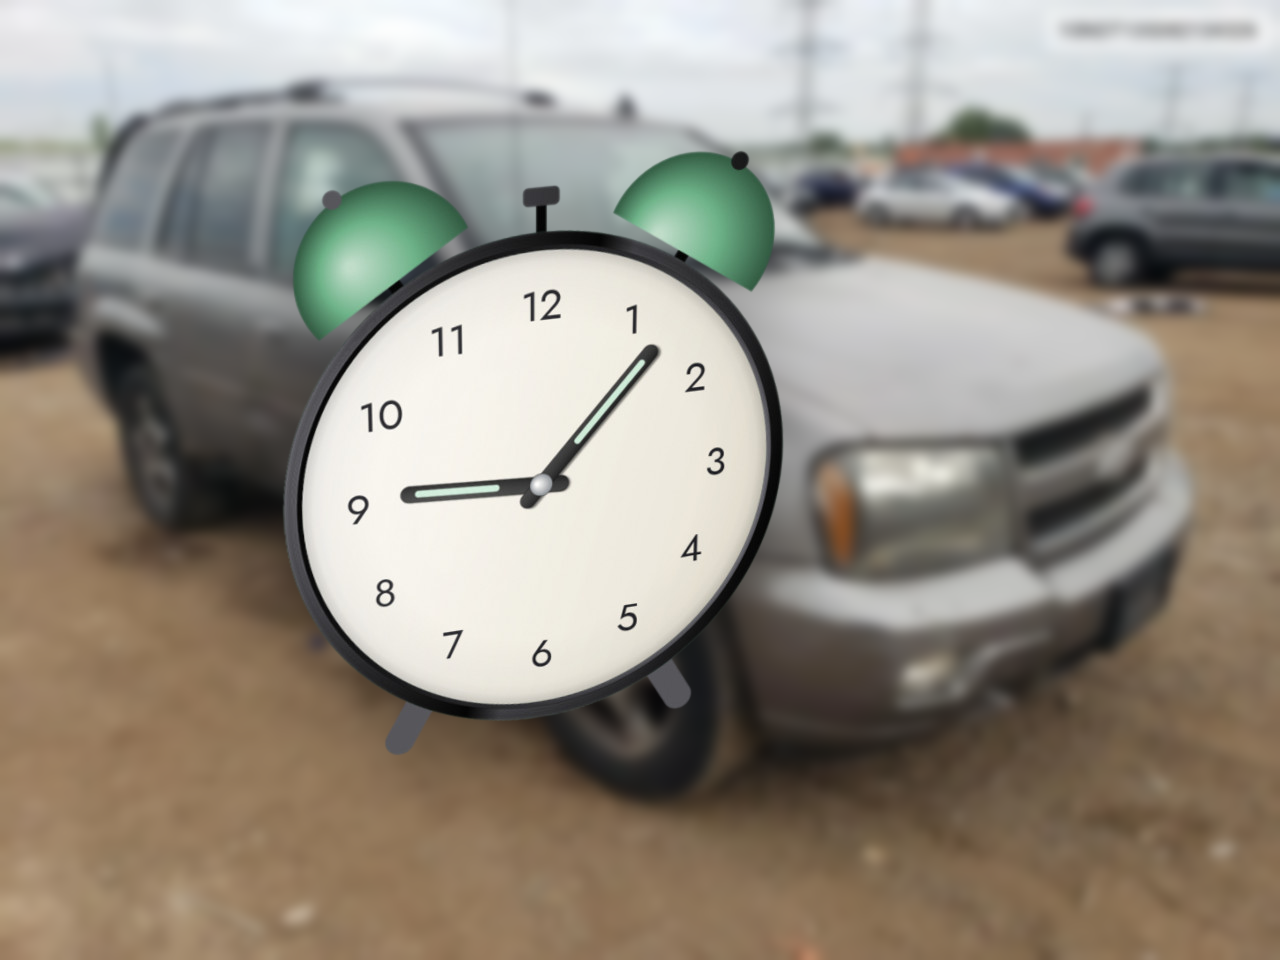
{"hour": 9, "minute": 7}
